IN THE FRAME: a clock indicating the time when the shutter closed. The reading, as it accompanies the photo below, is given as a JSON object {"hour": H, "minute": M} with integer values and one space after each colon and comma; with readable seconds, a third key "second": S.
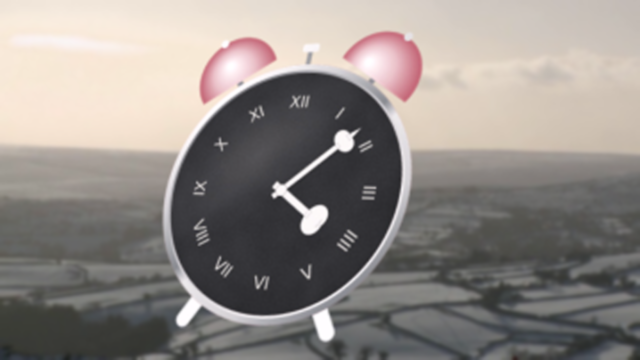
{"hour": 4, "minute": 8}
